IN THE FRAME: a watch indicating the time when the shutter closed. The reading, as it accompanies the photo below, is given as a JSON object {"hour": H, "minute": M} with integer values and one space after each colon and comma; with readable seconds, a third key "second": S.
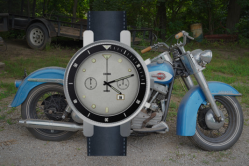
{"hour": 4, "minute": 12}
